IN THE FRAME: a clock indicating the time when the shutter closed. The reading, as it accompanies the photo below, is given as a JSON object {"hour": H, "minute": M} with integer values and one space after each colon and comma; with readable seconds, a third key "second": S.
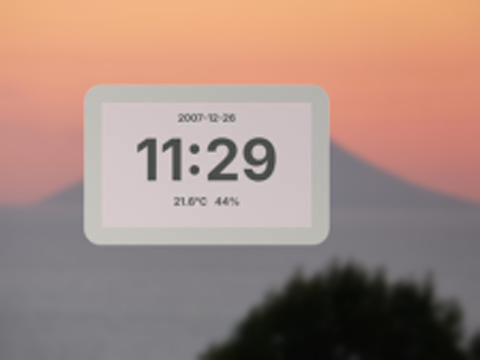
{"hour": 11, "minute": 29}
